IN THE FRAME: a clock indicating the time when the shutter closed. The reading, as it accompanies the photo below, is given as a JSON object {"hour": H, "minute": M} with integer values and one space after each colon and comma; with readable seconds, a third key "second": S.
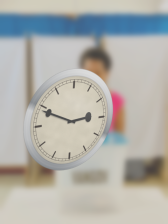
{"hour": 2, "minute": 49}
